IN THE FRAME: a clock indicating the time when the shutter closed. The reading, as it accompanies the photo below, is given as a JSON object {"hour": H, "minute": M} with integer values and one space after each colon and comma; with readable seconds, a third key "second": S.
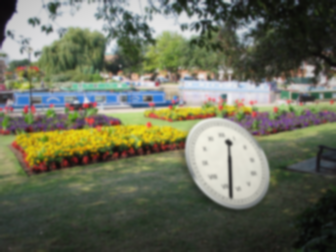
{"hour": 12, "minute": 33}
